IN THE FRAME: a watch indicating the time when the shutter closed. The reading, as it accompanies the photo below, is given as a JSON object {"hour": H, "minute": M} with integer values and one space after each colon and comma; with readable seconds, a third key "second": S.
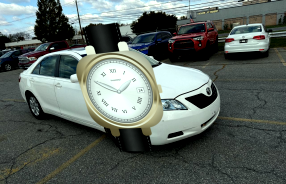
{"hour": 1, "minute": 50}
